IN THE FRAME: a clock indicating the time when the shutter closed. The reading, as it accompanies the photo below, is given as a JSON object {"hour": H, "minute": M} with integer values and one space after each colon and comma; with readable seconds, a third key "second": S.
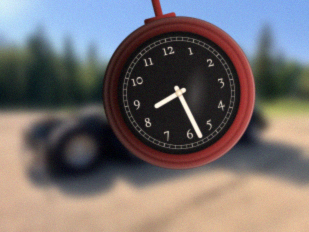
{"hour": 8, "minute": 28}
